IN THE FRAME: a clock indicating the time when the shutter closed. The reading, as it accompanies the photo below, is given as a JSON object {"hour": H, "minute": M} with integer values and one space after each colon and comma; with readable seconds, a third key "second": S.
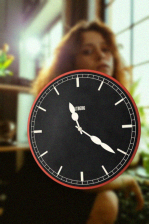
{"hour": 11, "minute": 21}
